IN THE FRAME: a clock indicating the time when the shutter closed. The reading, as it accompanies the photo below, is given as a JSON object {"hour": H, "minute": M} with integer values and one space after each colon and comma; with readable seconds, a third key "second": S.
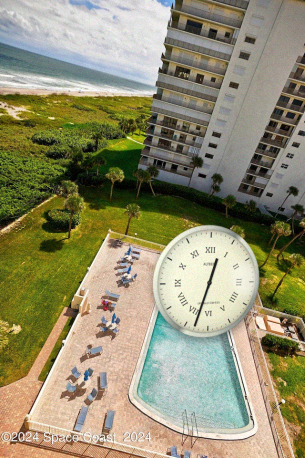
{"hour": 12, "minute": 33}
